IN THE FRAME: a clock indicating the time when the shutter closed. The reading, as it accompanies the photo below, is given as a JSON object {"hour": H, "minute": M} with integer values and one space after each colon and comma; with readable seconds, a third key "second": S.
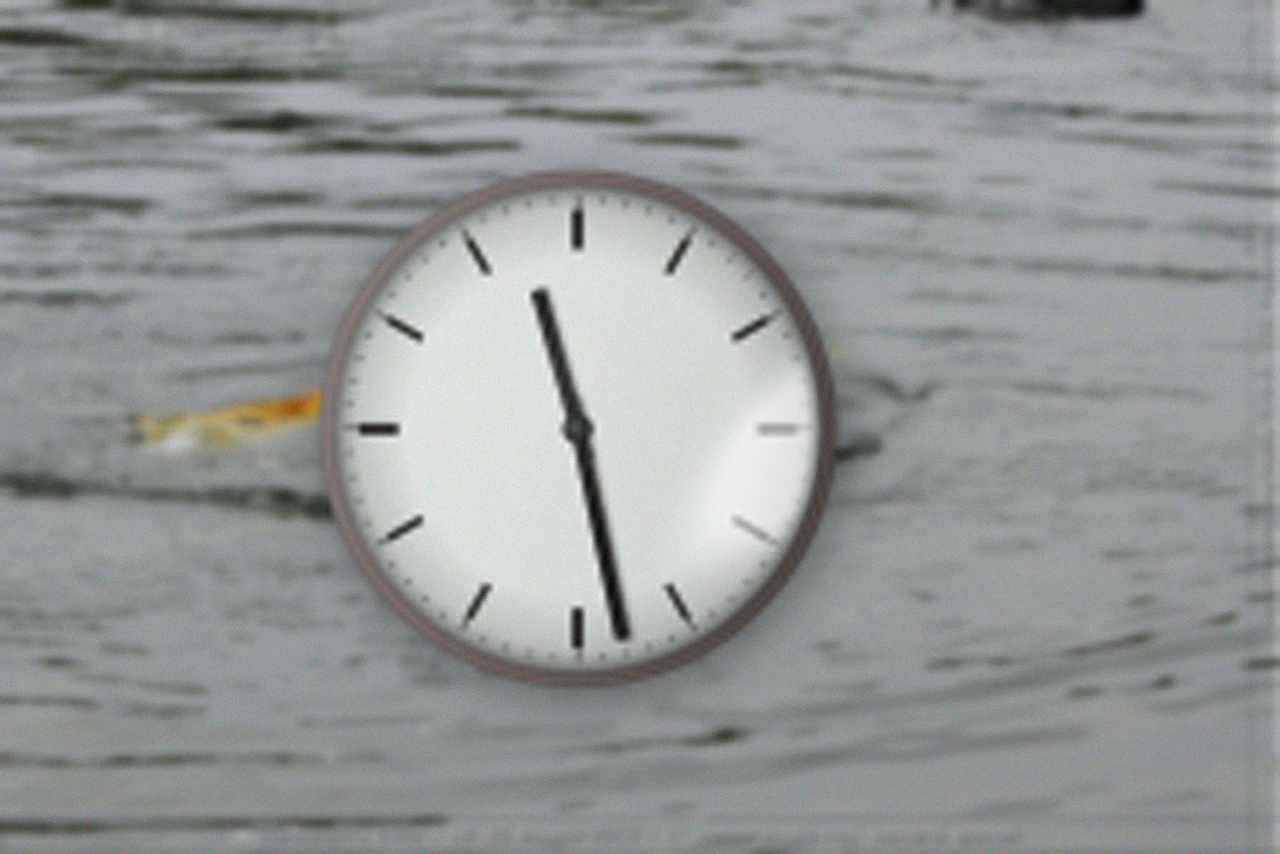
{"hour": 11, "minute": 28}
